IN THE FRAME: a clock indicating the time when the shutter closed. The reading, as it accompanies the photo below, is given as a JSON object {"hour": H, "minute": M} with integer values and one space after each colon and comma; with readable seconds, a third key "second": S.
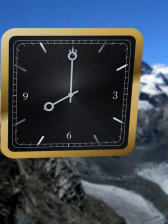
{"hour": 8, "minute": 0}
